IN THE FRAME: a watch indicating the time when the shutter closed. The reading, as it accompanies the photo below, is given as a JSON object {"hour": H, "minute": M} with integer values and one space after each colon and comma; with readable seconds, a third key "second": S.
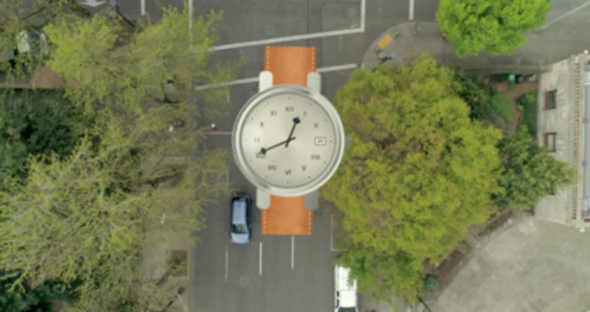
{"hour": 12, "minute": 41}
